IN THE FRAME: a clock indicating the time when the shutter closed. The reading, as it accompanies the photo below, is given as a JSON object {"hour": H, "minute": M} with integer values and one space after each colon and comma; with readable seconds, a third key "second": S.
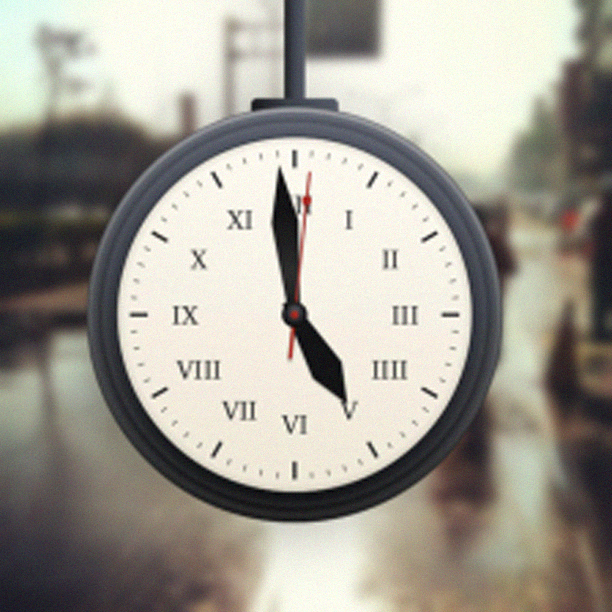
{"hour": 4, "minute": 59, "second": 1}
